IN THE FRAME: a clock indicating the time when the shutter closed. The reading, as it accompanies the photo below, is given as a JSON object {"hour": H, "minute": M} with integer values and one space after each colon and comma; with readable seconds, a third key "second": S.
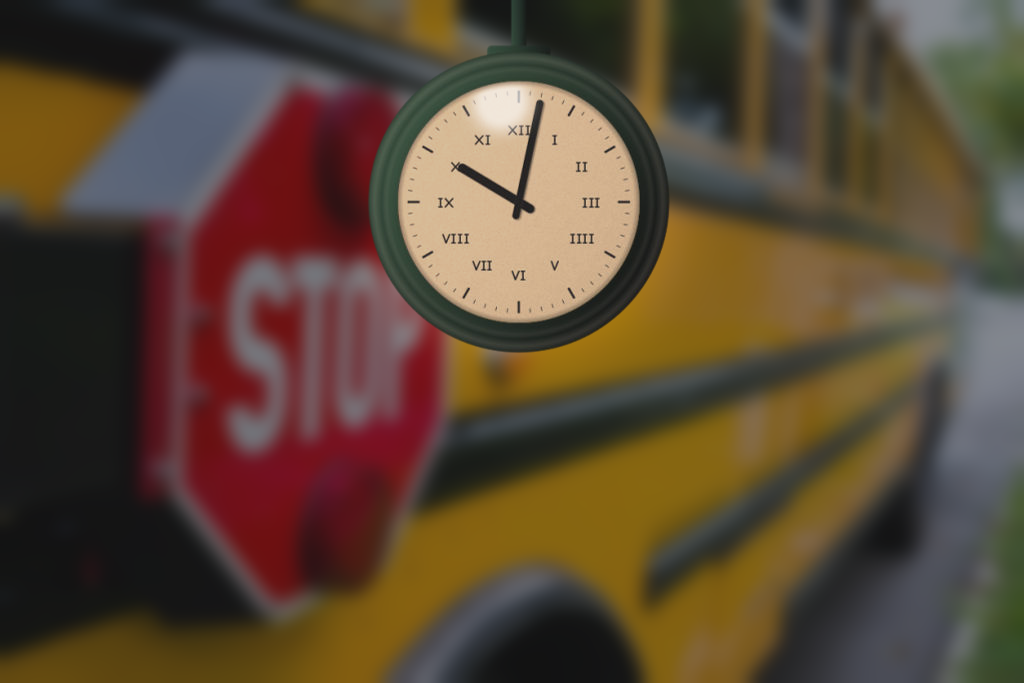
{"hour": 10, "minute": 2}
